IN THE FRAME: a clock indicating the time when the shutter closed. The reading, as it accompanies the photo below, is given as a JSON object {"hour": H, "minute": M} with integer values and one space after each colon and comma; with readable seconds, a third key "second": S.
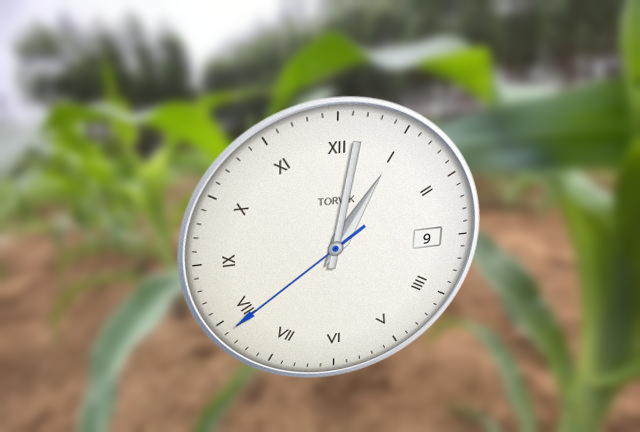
{"hour": 1, "minute": 1, "second": 39}
